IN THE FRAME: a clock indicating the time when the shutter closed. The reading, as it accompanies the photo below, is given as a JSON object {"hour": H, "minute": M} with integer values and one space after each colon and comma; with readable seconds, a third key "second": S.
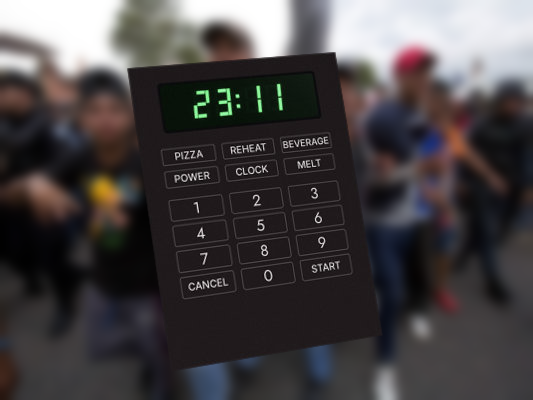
{"hour": 23, "minute": 11}
